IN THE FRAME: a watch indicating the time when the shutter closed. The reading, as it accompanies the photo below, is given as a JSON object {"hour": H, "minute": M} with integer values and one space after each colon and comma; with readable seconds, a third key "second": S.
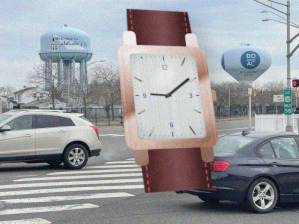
{"hour": 9, "minute": 9}
